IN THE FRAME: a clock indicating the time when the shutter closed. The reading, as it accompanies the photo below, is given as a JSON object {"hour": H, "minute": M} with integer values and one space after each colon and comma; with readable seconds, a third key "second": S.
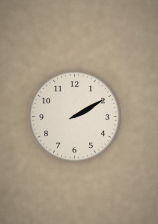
{"hour": 2, "minute": 10}
